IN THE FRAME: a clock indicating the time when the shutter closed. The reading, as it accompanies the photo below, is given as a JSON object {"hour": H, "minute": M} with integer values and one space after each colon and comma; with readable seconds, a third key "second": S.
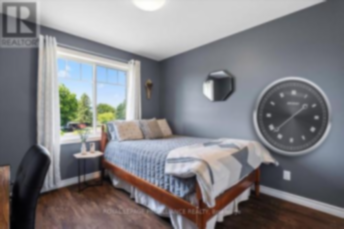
{"hour": 1, "minute": 38}
